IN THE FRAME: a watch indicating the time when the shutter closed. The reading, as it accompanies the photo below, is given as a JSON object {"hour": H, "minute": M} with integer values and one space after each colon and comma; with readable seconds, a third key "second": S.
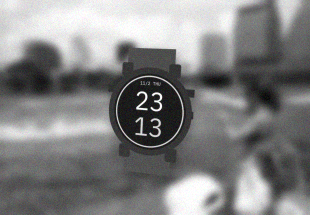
{"hour": 23, "minute": 13}
